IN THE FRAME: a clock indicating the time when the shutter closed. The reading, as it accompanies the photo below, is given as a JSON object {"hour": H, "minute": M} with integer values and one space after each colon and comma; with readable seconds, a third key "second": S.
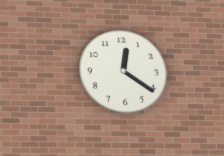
{"hour": 12, "minute": 21}
